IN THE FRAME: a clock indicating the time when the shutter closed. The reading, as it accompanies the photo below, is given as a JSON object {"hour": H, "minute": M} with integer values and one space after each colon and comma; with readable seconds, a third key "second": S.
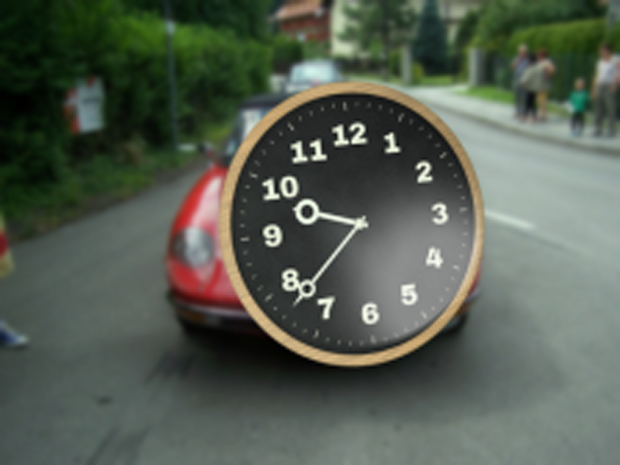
{"hour": 9, "minute": 38}
